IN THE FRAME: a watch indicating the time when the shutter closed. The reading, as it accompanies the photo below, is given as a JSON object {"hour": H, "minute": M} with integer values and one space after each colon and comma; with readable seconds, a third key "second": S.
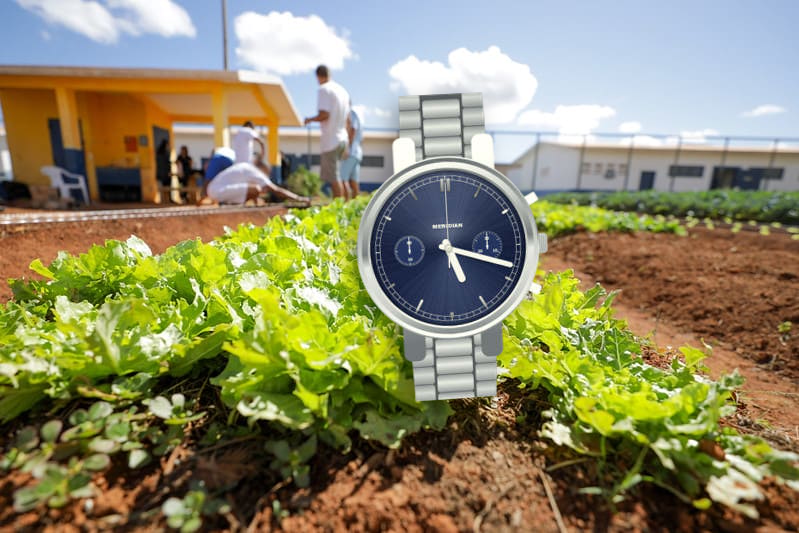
{"hour": 5, "minute": 18}
